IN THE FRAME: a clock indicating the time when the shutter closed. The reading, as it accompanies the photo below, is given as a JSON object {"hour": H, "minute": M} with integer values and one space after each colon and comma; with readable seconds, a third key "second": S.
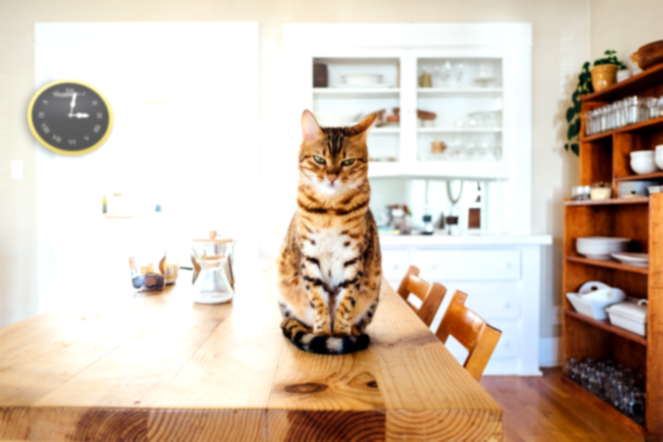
{"hour": 3, "minute": 2}
